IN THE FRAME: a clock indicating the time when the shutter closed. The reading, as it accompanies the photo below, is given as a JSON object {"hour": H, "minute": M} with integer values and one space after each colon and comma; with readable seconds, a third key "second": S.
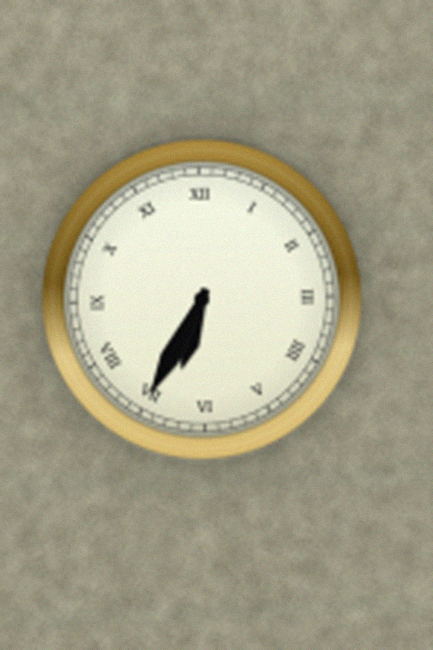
{"hour": 6, "minute": 35}
